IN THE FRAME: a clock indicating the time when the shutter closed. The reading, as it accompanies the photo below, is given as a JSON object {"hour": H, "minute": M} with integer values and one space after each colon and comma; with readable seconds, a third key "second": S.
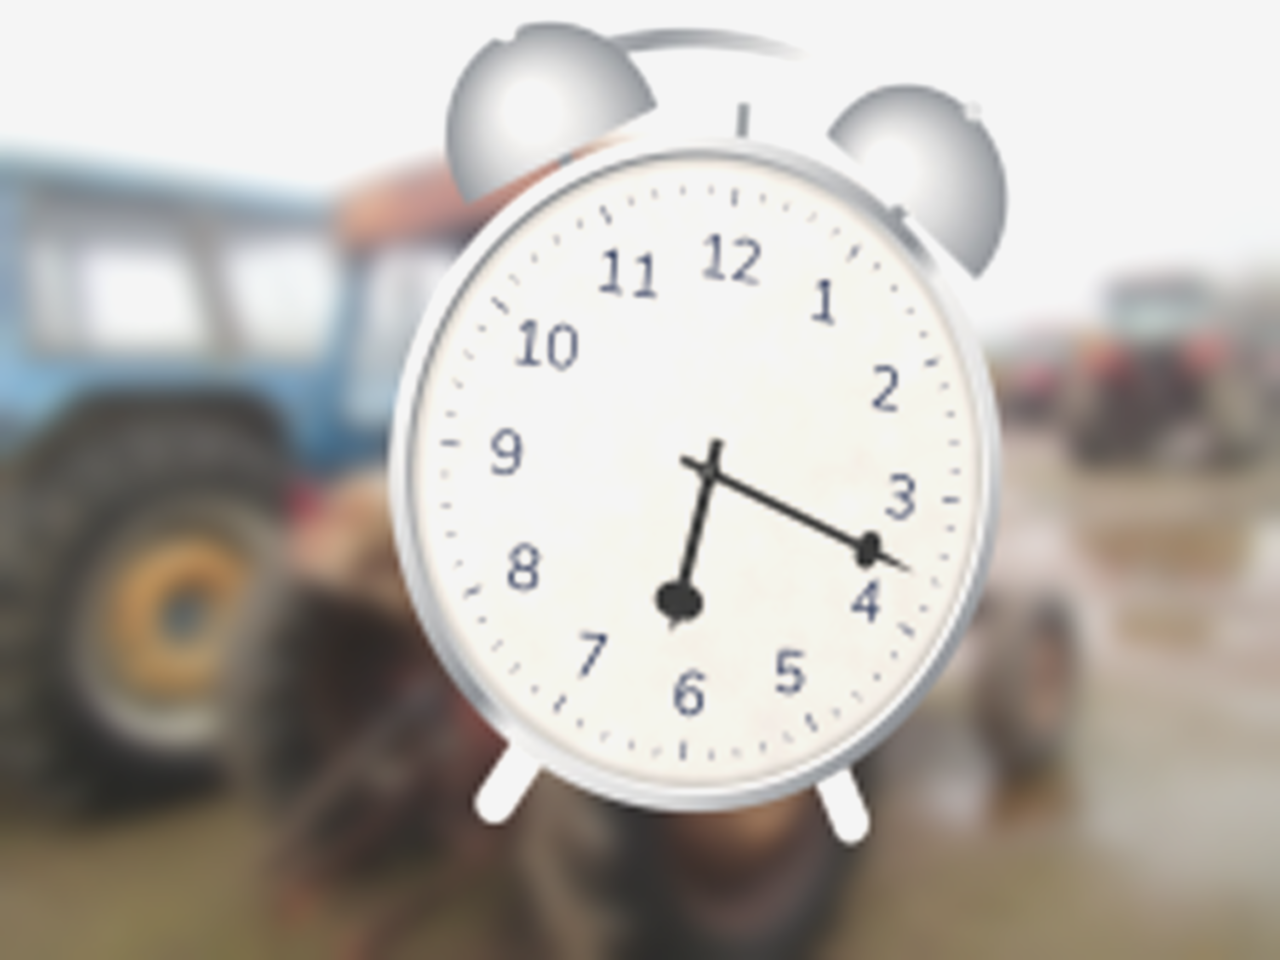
{"hour": 6, "minute": 18}
